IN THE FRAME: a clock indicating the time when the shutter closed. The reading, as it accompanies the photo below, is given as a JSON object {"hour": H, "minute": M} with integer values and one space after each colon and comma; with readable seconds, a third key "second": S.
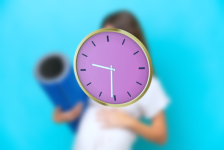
{"hour": 9, "minute": 31}
